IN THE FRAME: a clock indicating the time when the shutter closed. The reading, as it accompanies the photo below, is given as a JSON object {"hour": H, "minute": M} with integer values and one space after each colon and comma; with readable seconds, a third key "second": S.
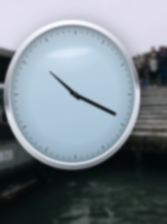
{"hour": 10, "minute": 19}
